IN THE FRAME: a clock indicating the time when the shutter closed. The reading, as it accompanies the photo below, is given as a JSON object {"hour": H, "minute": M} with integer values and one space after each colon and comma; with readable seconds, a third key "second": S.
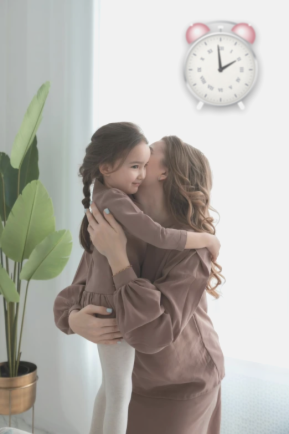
{"hour": 1, "minute": 59}
